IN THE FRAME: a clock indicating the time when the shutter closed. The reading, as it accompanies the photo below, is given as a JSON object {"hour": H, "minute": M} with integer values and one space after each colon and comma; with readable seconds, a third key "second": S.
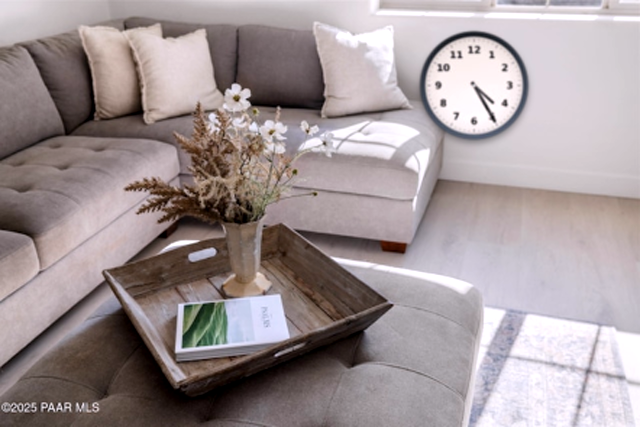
{"hour": 4, "minute": 25}
